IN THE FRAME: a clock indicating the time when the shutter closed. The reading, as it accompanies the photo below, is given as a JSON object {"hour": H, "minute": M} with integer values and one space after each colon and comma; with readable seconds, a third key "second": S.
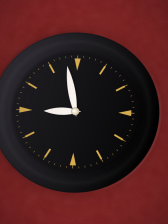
{"hour": 8, "minute": 58}
